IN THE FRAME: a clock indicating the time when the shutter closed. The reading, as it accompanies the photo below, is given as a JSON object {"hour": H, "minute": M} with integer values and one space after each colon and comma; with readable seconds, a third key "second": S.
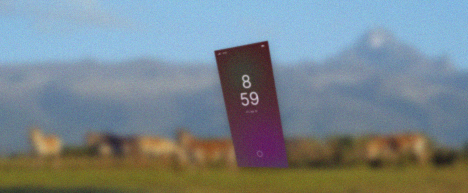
{"hour": 8, "minute": 59}
